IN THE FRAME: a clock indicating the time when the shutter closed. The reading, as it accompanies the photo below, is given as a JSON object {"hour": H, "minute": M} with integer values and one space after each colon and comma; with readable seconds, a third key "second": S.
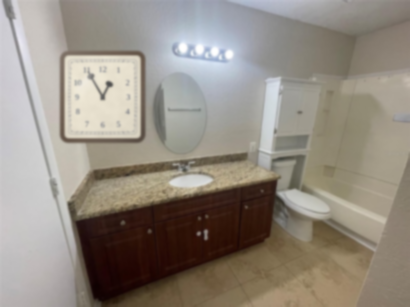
{"hour": 12, "minute": 55}
